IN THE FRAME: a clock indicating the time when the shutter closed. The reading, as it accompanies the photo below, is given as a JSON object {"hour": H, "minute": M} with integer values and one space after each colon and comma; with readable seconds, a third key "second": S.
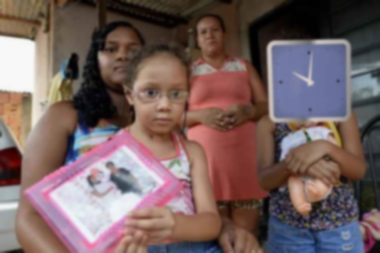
{"hour": 10, "minute": 1}
